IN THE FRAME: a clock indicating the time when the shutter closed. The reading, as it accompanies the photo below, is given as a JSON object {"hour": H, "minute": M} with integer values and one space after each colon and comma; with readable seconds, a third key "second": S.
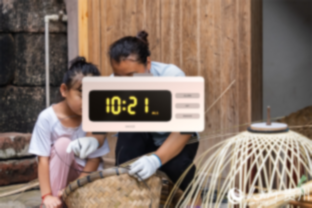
{"hour": 10, "minute": 21}
